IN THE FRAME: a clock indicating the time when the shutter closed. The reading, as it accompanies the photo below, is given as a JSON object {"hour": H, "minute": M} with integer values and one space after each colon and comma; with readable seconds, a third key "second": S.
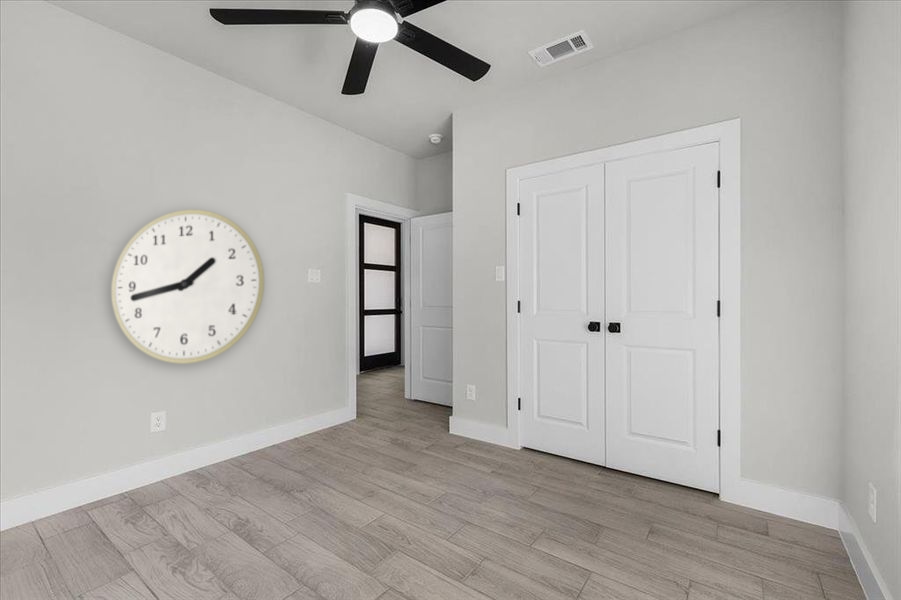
{"hour": 1, "minute": 43}
